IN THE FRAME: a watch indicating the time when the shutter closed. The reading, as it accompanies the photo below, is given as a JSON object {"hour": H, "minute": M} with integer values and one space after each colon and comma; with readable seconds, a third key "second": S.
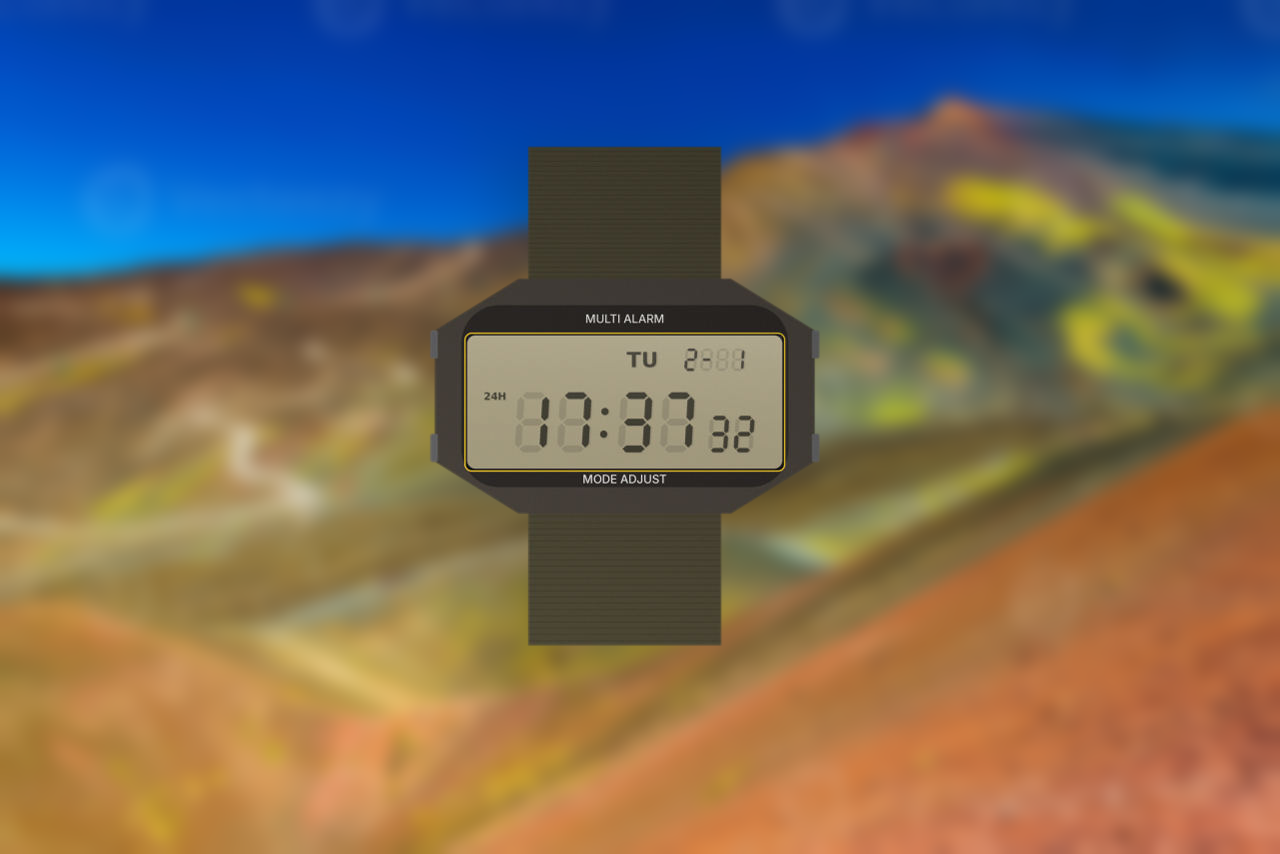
{"hour": 17, "minute": 37, "second": 32}
